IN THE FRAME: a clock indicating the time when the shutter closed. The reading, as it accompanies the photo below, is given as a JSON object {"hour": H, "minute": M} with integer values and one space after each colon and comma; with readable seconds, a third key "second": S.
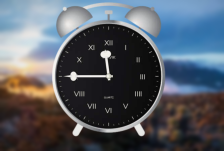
{"hour": 11, "minute": 45}
